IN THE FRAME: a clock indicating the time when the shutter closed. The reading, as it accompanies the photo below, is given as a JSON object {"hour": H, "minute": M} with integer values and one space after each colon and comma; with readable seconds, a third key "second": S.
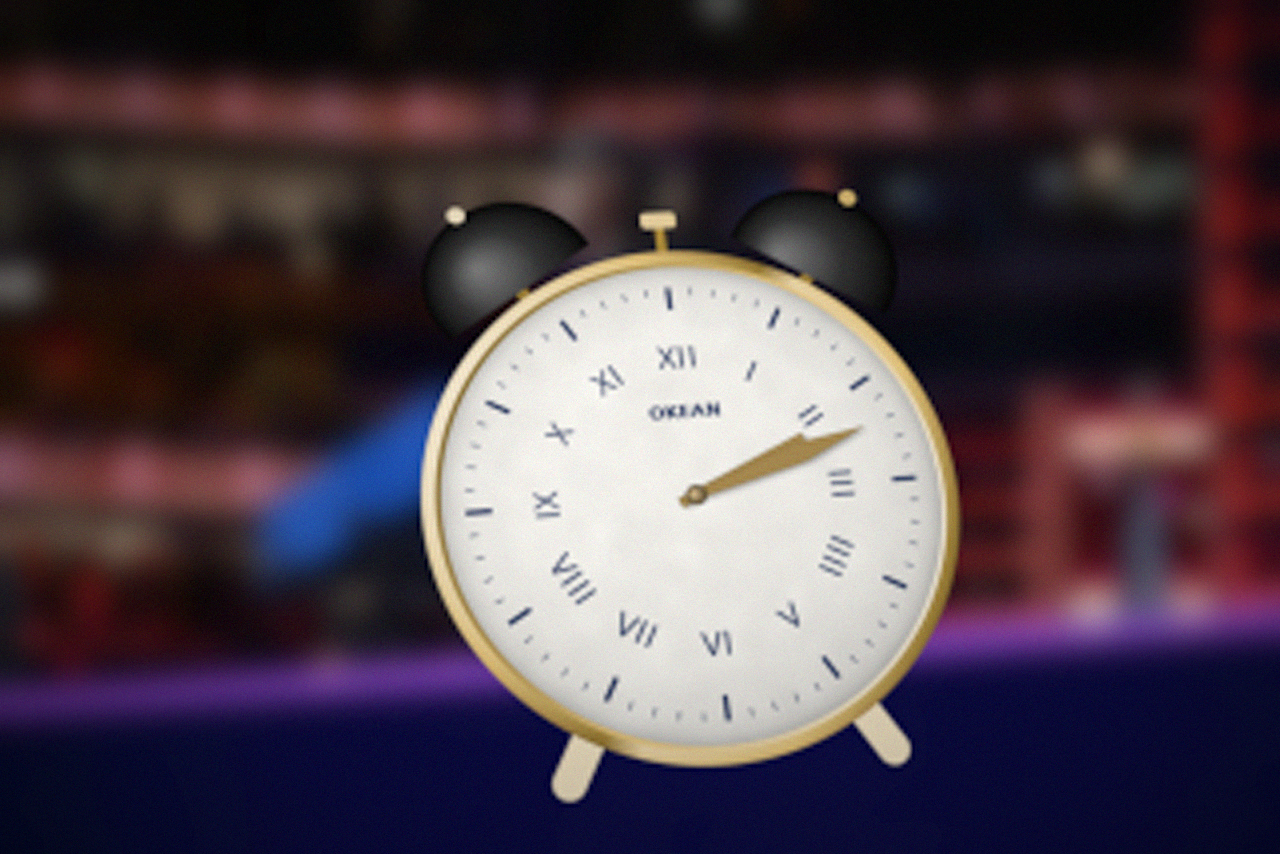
{"hour": 2, "minute": 12}
